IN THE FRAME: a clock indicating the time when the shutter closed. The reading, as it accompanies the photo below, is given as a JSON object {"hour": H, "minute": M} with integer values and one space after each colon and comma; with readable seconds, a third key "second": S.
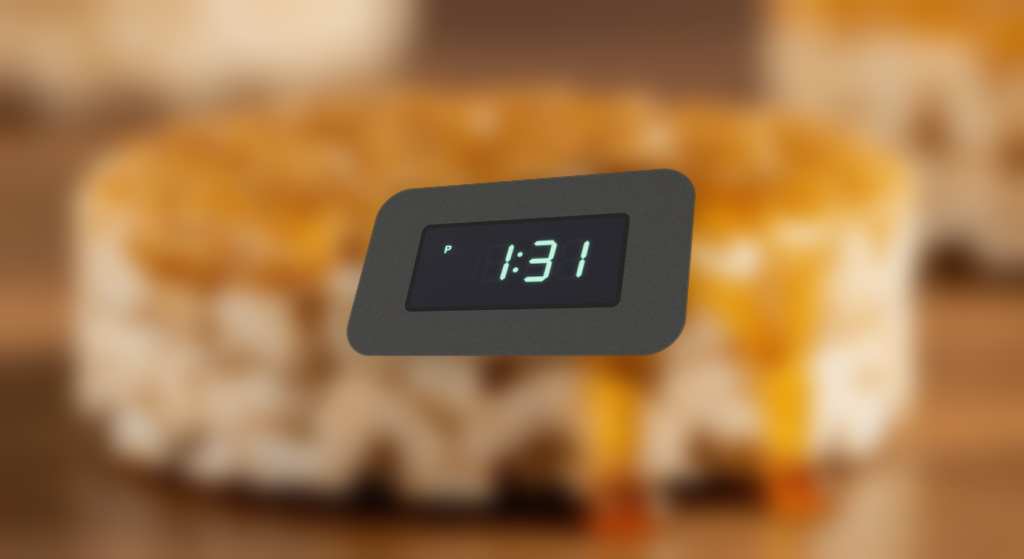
{"hour": 1, "minute": 31}
